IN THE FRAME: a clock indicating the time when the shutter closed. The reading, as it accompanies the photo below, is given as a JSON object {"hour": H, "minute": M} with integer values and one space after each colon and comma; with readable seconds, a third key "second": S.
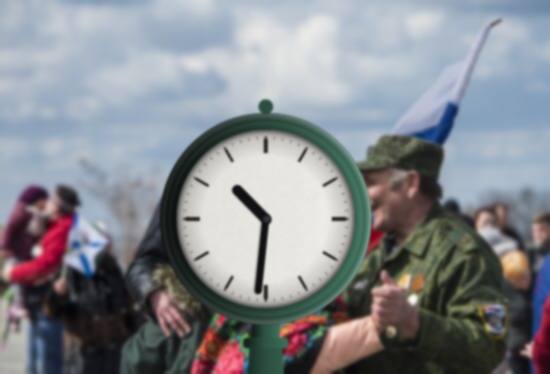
{"hour": 10, "minute": 31}
